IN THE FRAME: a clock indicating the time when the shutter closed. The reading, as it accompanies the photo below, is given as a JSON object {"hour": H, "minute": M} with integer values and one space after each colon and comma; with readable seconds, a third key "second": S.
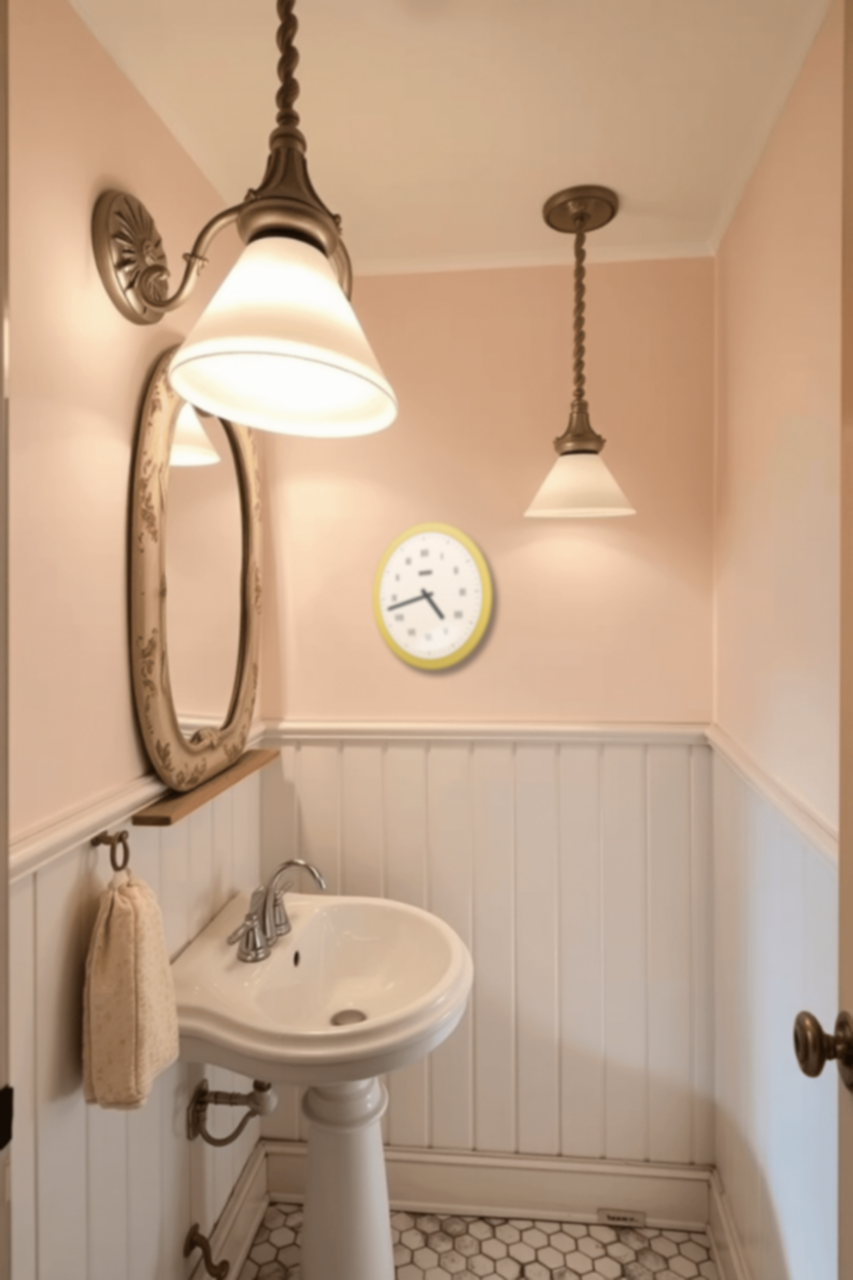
{"hour": 4, "minute": 43}
